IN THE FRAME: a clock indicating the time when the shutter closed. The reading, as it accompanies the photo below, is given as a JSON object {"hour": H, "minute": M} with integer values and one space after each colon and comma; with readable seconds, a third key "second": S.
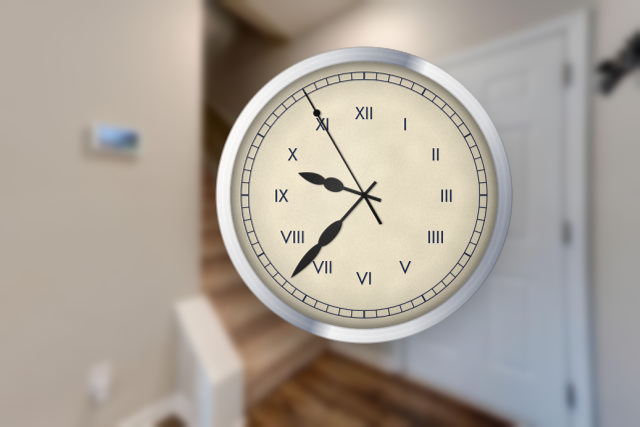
{"hour": 9, "minute": 36, "second": 55}
